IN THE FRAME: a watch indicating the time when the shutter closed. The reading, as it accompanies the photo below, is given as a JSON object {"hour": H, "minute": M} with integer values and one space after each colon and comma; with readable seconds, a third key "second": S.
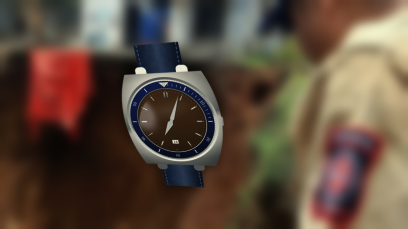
{"hour": 7, "minute": 4}
